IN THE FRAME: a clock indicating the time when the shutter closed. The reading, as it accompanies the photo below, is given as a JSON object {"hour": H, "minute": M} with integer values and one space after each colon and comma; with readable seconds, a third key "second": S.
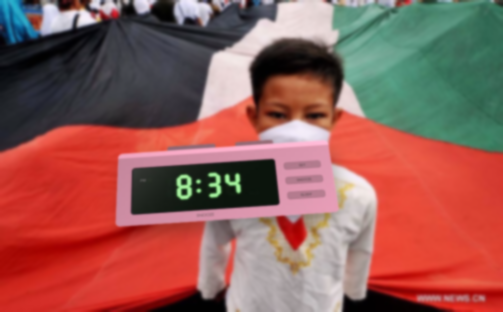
{"hour": 8, "minute": 34}
